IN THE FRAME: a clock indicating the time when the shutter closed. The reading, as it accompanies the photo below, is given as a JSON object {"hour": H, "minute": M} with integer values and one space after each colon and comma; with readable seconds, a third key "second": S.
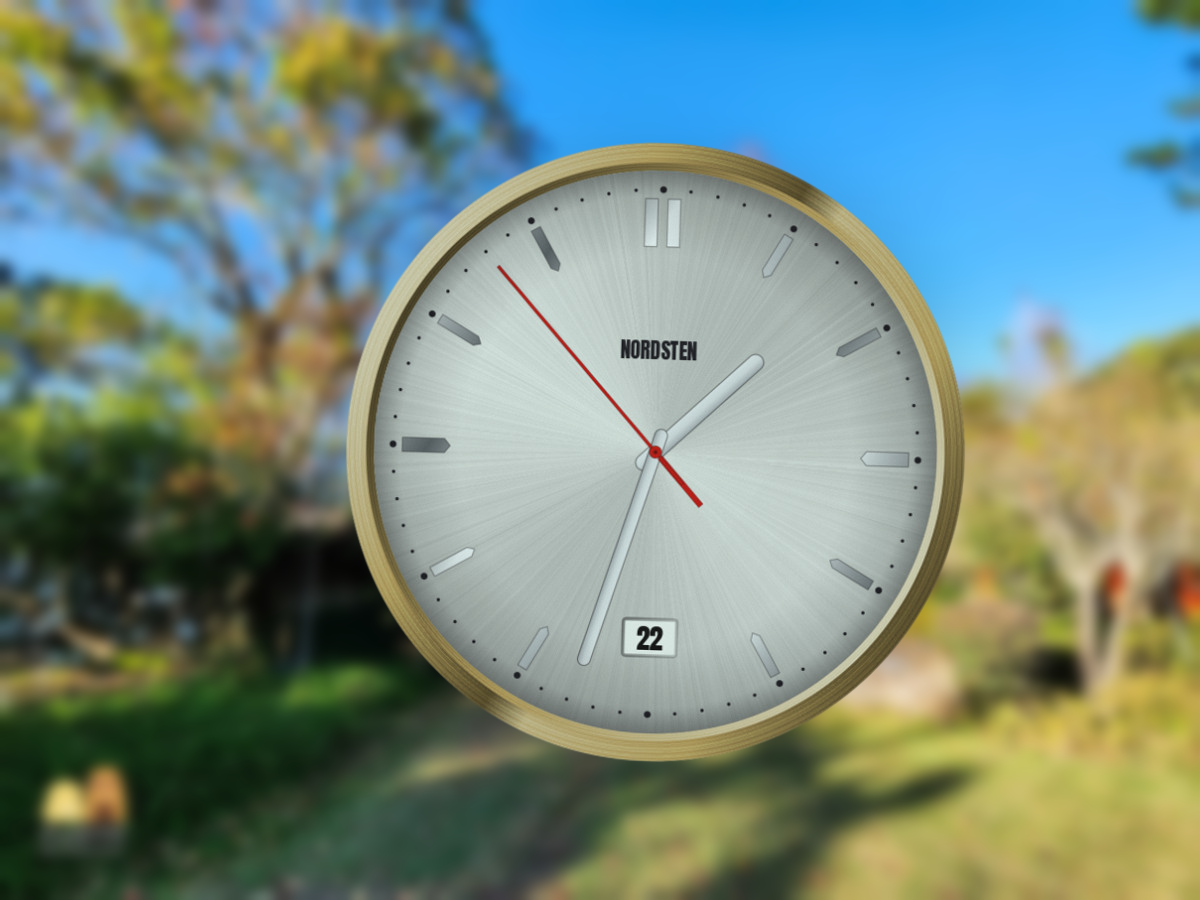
{"hour": 1, "minute": 32, "second": 53}
